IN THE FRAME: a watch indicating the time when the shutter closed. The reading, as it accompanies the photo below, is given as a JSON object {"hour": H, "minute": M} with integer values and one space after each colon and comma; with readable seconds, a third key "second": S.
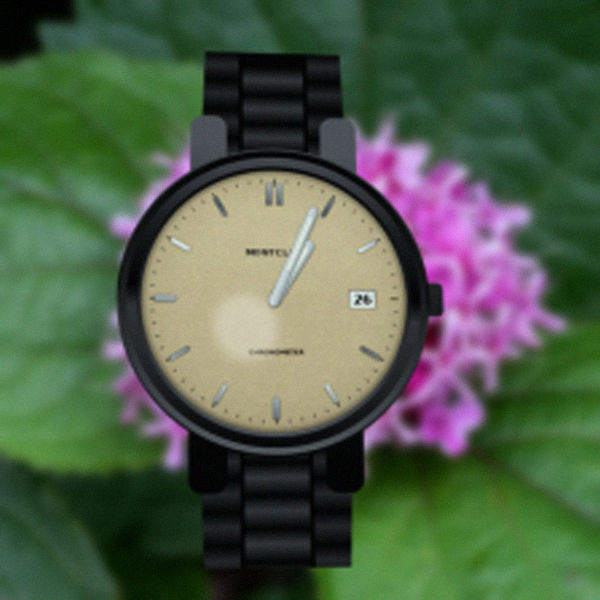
{"hour": 1, "minute": 4}
